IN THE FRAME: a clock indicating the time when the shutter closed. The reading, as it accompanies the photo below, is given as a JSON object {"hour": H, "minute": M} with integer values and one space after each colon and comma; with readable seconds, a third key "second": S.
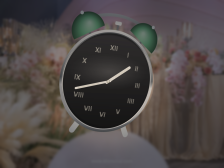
{"hour": 1, "minute": 42}
